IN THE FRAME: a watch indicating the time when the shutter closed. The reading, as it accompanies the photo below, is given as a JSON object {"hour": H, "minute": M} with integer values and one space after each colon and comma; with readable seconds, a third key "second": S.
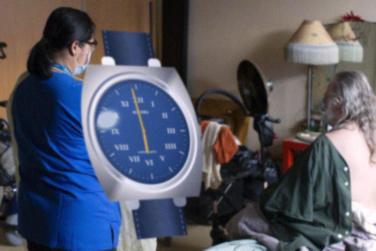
{"hour": 5, "minute": 59}
